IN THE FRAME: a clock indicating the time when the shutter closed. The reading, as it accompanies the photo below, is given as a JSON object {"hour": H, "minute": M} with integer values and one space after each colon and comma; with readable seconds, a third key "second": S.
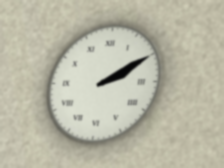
{"hour": 2, "minute": 10}
